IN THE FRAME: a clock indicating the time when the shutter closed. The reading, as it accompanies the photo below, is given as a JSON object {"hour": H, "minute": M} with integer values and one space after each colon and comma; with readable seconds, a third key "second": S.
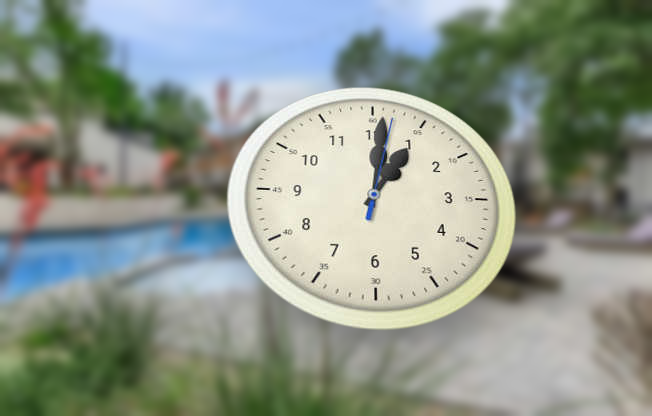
{"hour": 1, "minute": 1, "second": 2}
